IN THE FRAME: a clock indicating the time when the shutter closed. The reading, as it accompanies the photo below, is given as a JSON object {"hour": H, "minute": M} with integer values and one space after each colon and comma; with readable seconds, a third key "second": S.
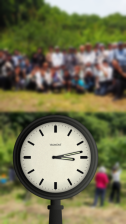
{"hour": 3, "minute": 13}
